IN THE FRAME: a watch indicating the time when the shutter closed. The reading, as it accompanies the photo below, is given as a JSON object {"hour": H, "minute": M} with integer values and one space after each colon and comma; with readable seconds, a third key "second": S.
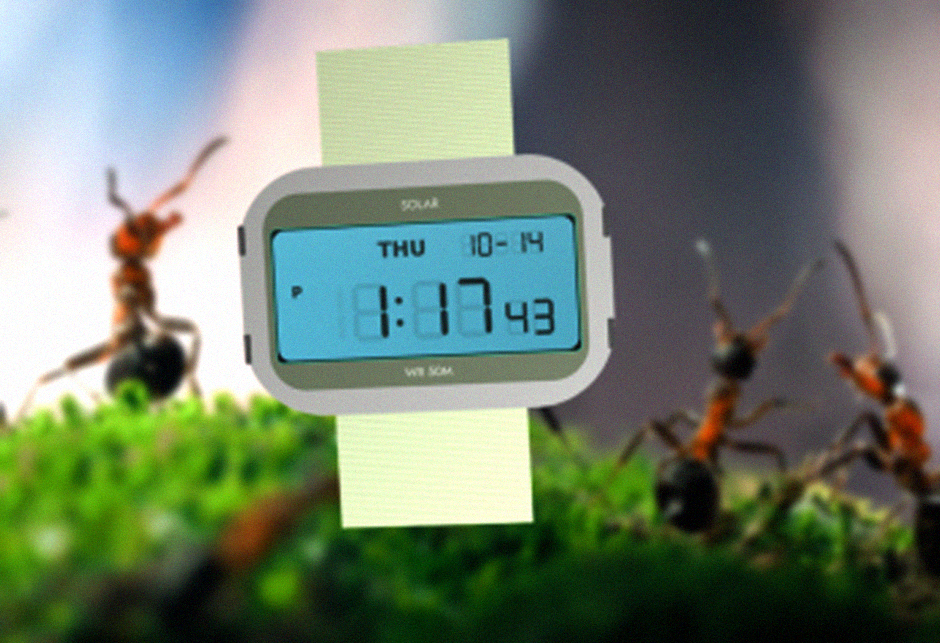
{"hour": 1, "minute": 17, "second": 43}
